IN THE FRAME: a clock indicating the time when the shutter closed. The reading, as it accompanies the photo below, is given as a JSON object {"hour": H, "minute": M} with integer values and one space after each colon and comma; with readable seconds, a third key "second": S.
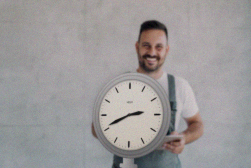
{"hour": 2, "minute": 41}
